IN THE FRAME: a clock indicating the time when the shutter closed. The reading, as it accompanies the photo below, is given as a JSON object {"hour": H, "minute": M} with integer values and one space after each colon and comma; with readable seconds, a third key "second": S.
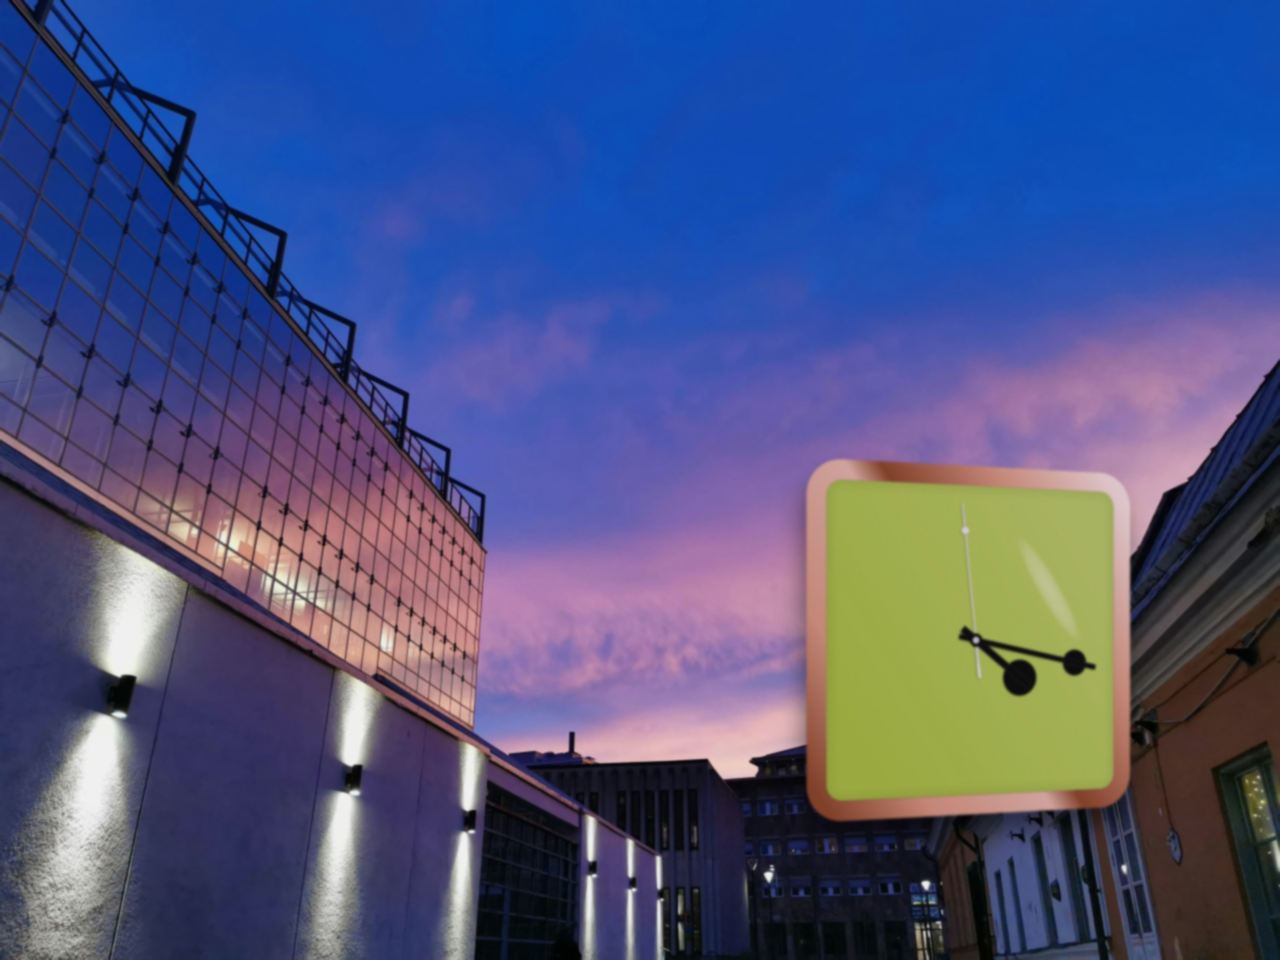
{"hour": 4, "minute": 16, "second": 59}
